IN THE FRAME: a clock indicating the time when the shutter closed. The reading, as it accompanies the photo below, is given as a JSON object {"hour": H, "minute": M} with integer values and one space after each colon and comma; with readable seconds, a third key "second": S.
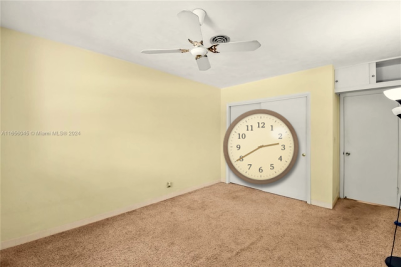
{"hour": 2, "minute": 40}
